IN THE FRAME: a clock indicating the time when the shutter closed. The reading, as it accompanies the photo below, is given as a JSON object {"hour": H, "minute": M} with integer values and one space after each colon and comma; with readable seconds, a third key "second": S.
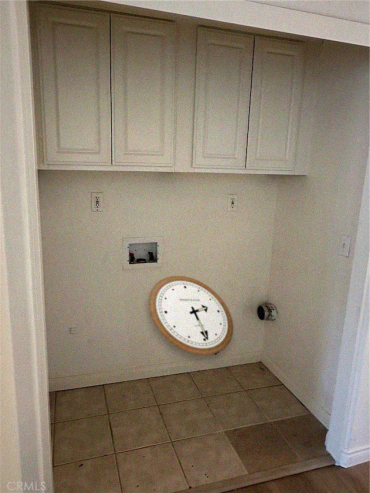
{"hour": 2, "minute": 29}
